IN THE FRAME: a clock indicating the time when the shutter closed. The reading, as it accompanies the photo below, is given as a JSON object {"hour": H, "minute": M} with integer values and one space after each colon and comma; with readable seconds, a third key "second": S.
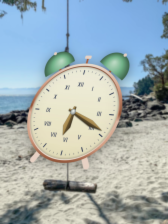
{"hour": 6, "minute": 19}
